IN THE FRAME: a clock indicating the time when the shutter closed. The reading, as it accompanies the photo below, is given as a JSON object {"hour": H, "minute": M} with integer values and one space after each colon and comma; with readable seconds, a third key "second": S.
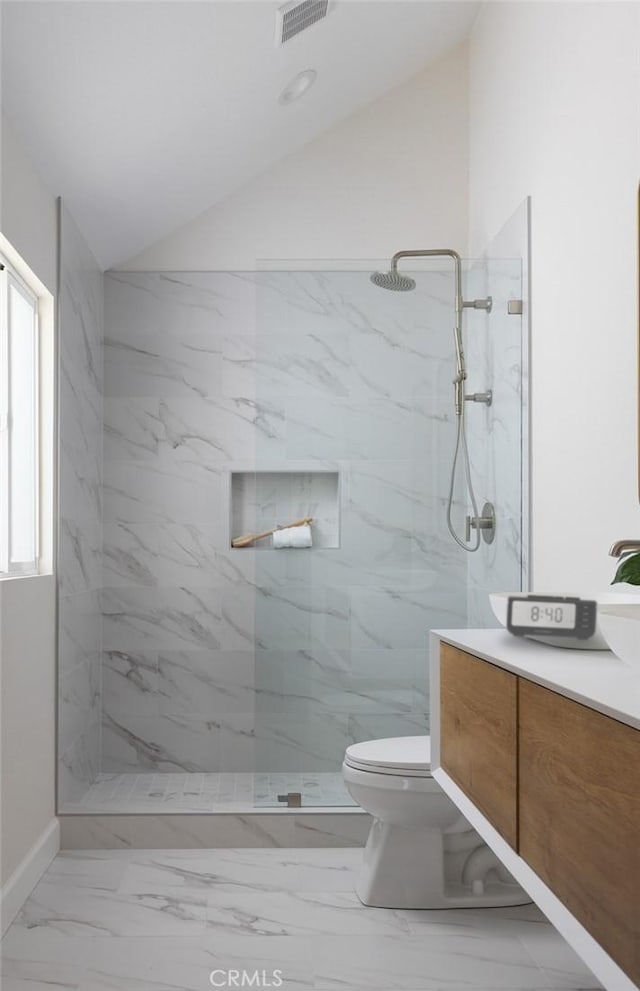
{"hour": 8, "minute": 40}
